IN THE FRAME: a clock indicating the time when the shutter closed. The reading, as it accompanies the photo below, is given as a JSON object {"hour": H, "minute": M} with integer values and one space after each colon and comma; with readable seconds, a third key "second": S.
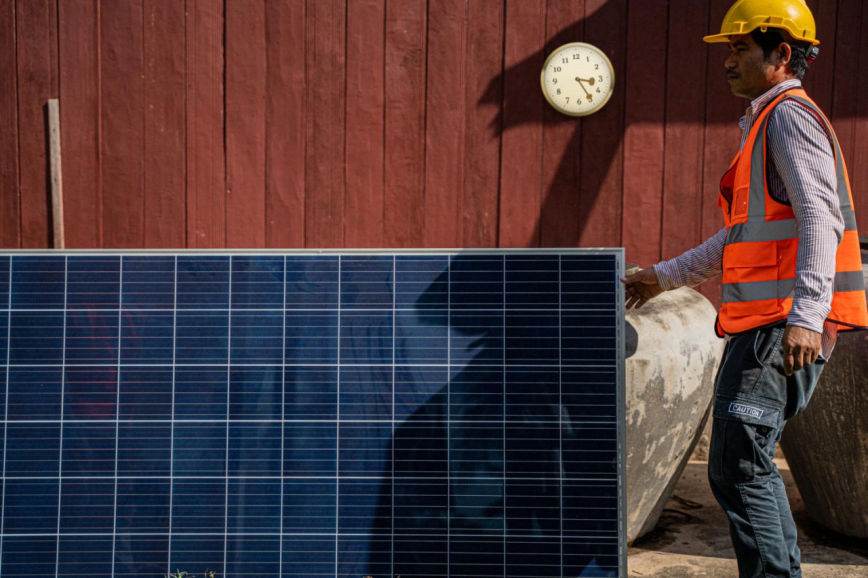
{"hour": 3, "minute": 25}
